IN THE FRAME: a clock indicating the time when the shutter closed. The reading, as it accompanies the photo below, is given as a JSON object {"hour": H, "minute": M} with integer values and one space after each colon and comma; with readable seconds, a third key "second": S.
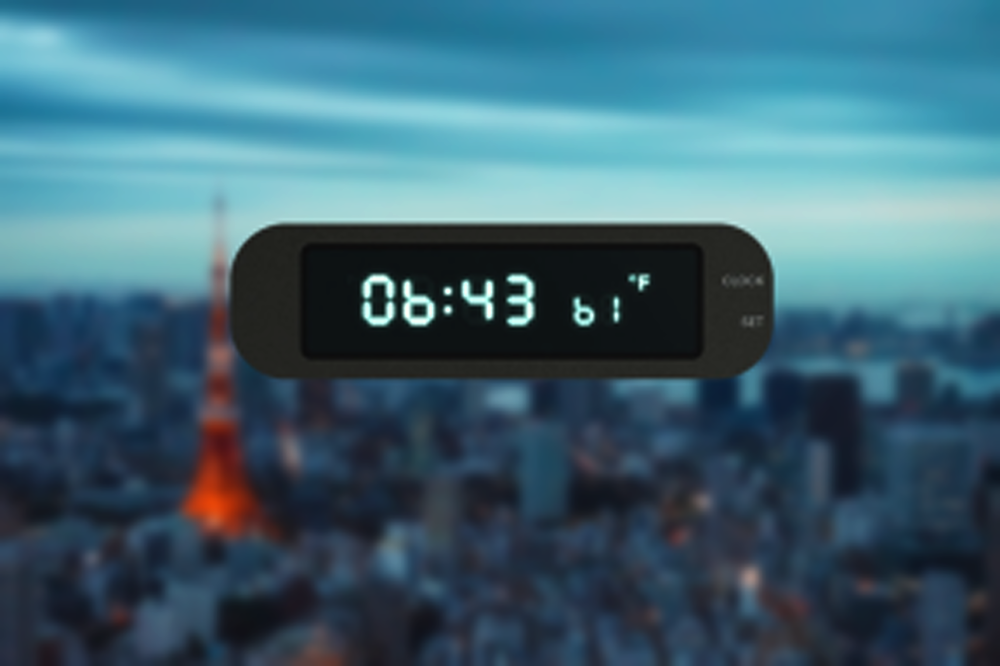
{"hour": 6, "minute": 43}
